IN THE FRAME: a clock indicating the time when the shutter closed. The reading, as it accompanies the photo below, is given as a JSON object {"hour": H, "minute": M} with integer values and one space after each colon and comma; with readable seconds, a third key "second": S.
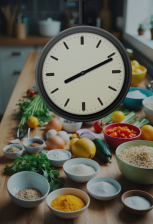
{"hour": 8, "minute": 11}
